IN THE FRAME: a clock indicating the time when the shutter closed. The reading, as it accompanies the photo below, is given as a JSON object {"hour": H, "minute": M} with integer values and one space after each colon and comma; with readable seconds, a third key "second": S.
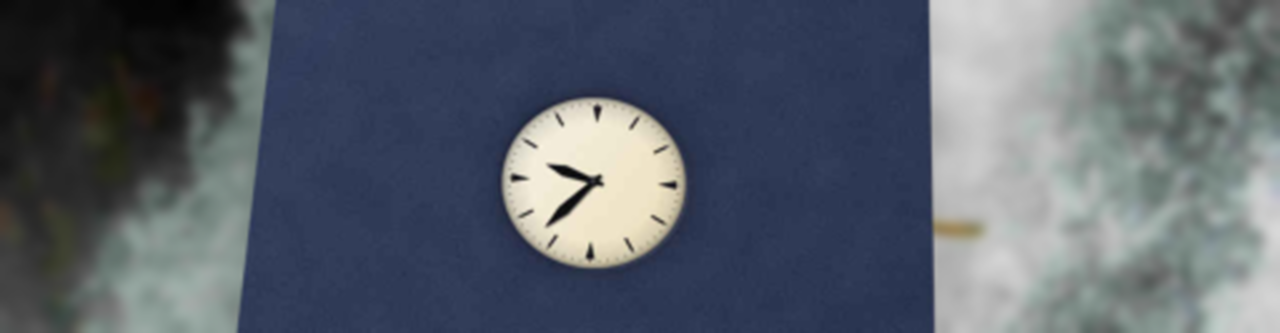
{"hour": 9, "minute": 37}
